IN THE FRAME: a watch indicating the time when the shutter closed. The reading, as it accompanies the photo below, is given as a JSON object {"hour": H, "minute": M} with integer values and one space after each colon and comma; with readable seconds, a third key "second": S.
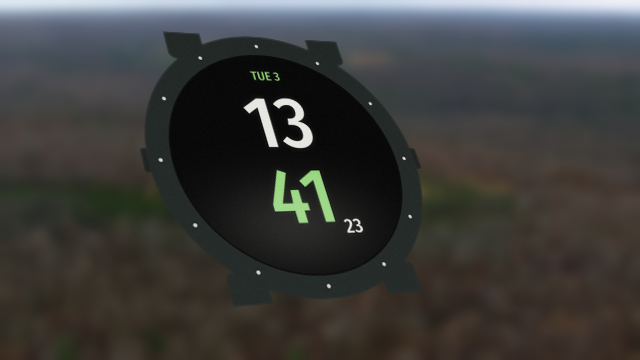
{"hour": 13, "minute": 41, "second": 23}
